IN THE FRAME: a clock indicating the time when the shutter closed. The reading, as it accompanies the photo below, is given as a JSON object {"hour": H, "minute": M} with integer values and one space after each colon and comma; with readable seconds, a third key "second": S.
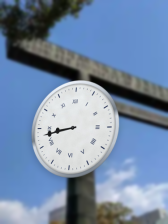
{"hour": 8, "minute": 43}
